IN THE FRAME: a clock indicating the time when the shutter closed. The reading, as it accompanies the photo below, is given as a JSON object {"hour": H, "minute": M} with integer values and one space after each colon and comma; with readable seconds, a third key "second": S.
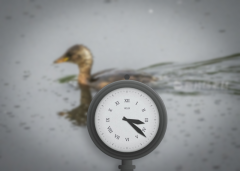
{"hour": 3, "minute": 22}
